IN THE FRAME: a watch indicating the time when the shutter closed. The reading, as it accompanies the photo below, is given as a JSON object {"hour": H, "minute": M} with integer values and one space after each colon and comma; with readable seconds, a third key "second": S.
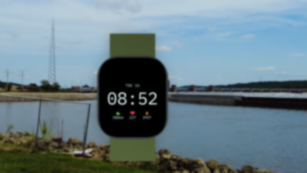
{"hour": 8, "minute": 52}
